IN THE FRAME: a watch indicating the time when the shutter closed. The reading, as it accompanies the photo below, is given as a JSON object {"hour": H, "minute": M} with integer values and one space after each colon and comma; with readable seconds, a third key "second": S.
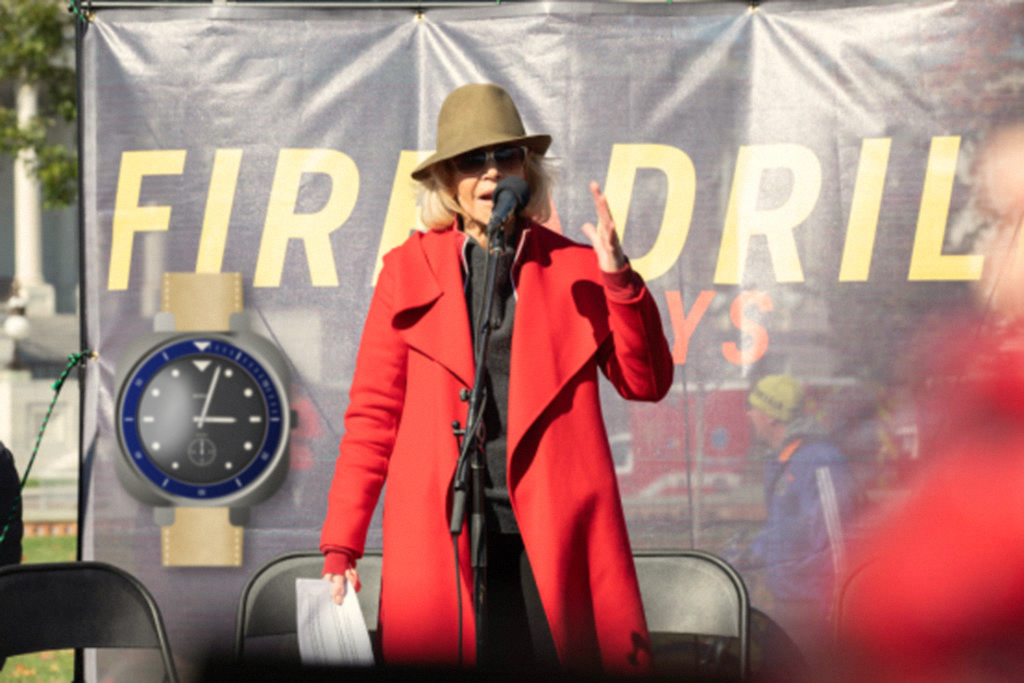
{"hour": 3, "minute": 3}
